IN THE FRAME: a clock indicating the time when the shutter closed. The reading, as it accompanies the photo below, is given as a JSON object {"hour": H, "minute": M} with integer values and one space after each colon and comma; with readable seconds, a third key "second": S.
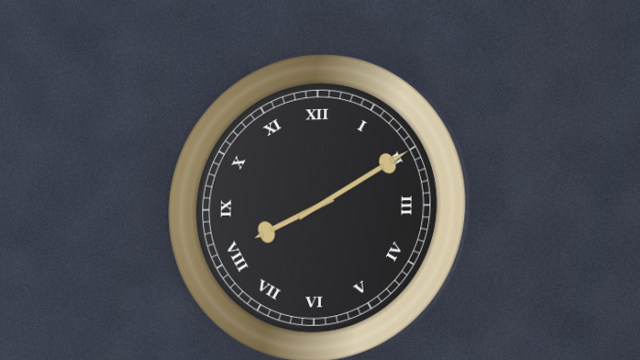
{"hour": 8, "minute": 10}
